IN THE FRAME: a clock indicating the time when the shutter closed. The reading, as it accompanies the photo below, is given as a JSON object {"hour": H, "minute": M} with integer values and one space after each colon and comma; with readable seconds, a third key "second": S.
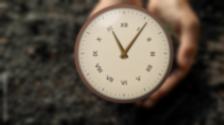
{"hour": 11, "minute": 6}
